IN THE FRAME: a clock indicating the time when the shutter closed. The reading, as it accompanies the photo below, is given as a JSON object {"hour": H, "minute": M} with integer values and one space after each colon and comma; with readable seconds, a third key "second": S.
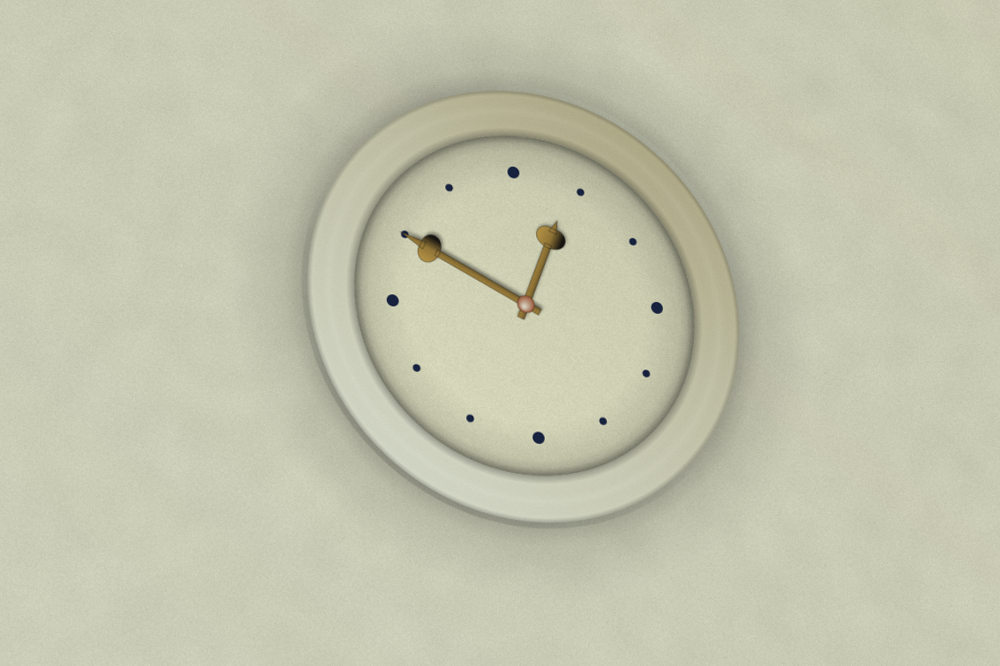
{"hour": 12, "minute": 50}
